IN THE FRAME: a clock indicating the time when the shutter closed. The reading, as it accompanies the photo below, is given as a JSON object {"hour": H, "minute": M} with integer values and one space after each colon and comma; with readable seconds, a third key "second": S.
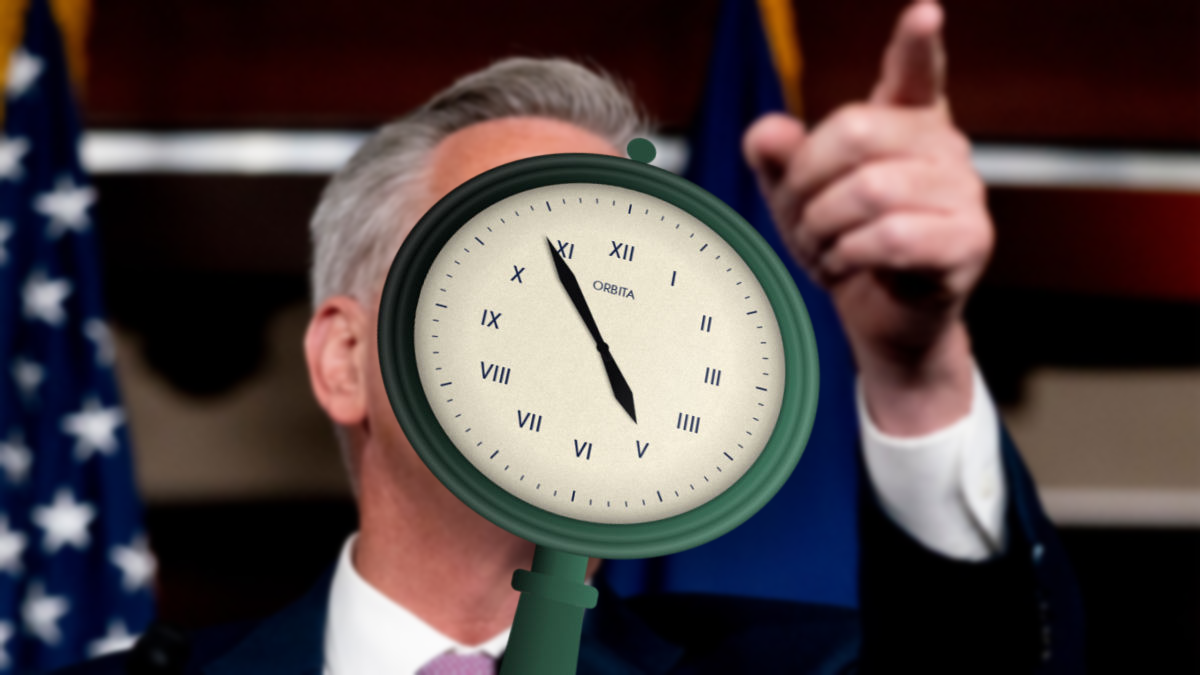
{"hour": 4, "minute": 54}
